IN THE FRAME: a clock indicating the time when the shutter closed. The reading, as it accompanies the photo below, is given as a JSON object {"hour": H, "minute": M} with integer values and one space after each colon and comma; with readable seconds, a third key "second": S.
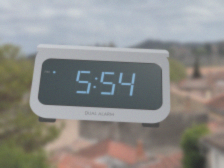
{"hour": 5, "minute": 54}
